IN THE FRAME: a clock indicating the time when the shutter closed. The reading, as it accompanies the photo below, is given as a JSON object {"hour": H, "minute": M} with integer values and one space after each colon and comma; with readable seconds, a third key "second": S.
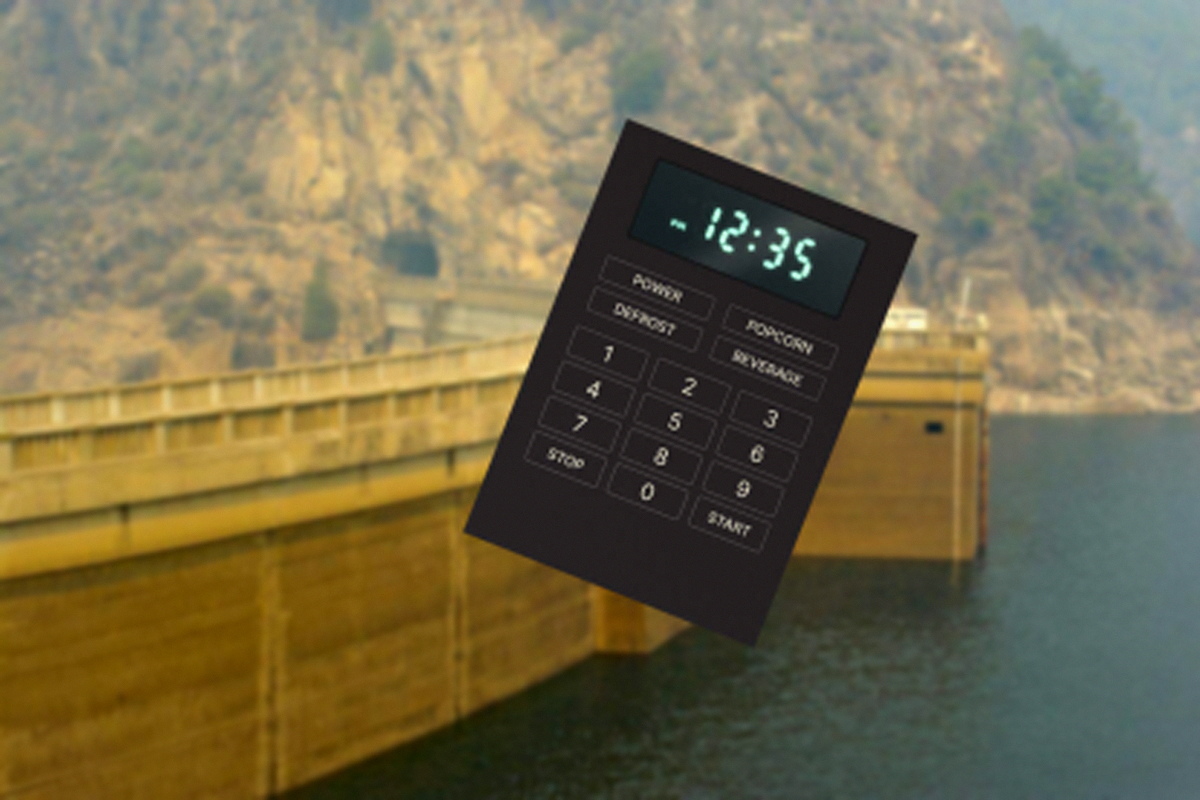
{"hour": 12, "minute": 35}
